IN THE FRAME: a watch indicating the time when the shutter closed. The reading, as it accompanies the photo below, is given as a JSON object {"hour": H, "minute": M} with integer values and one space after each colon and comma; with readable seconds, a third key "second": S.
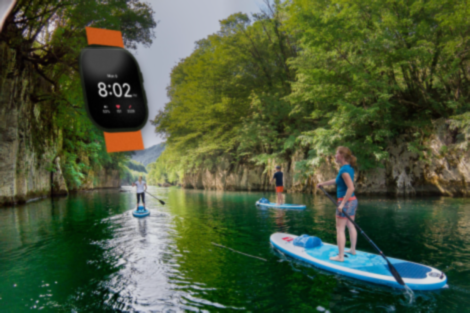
{"hour": 8, "minute": 2}
